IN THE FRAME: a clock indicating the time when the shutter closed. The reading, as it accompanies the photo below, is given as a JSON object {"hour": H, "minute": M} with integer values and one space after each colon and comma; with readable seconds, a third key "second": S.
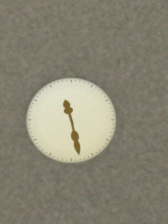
{"hour": 11, "minute": 28}
